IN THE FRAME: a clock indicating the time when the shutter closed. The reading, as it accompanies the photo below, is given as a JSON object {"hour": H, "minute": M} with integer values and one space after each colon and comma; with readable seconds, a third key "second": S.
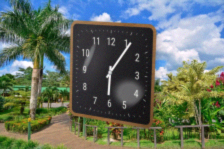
{"hour": 6, "minute": 6}
